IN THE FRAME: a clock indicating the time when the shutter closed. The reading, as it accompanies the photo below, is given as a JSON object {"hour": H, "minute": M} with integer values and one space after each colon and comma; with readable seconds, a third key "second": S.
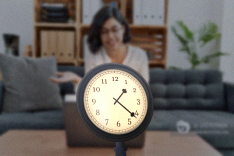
{"hour": 1, "minute": 22}
